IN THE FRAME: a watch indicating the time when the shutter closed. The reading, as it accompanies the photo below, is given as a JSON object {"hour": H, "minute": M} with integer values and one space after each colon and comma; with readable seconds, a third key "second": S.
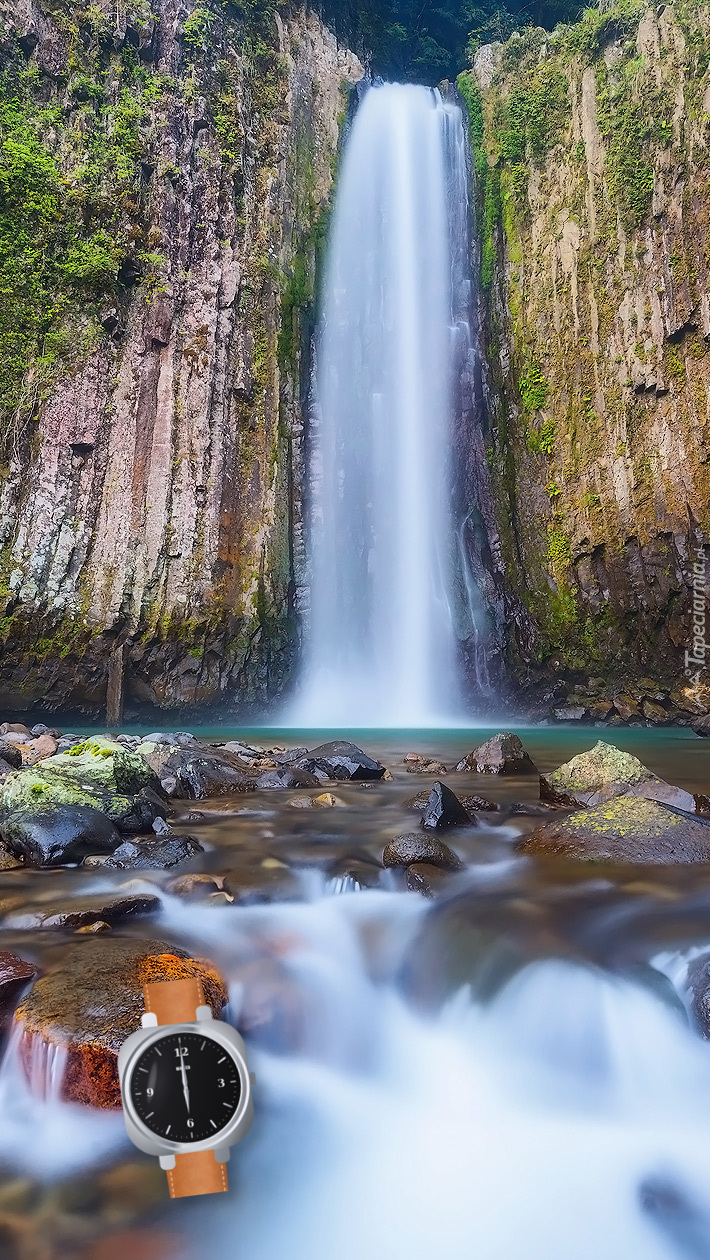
{"hour": 6, "minute": 0}
